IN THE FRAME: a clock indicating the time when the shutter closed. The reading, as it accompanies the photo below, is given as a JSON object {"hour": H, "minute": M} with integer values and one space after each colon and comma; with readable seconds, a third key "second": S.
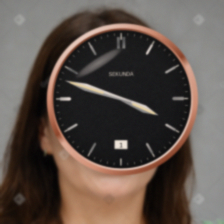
{"hour": 3, "minute": 48}
